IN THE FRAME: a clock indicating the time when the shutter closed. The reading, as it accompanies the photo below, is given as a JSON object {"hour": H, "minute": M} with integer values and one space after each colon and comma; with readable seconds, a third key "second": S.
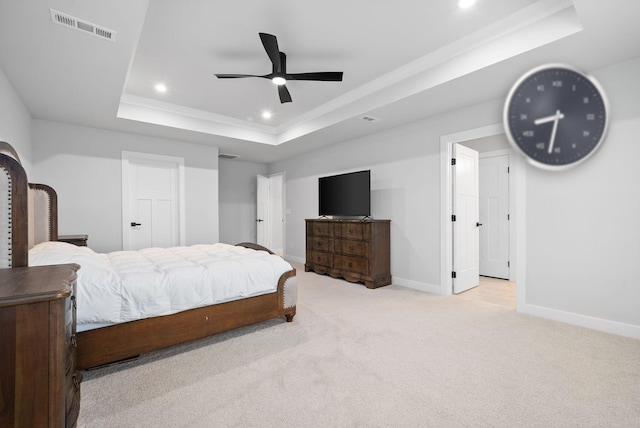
{"hour": 8, "minute": 32}
